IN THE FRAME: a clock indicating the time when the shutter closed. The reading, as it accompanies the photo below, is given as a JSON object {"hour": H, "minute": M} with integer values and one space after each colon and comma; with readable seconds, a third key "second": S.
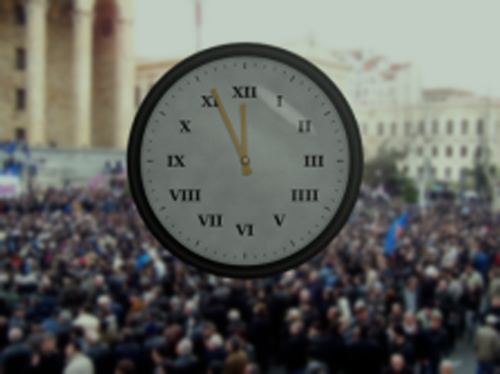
{"hour": 11, "minute": 56}
